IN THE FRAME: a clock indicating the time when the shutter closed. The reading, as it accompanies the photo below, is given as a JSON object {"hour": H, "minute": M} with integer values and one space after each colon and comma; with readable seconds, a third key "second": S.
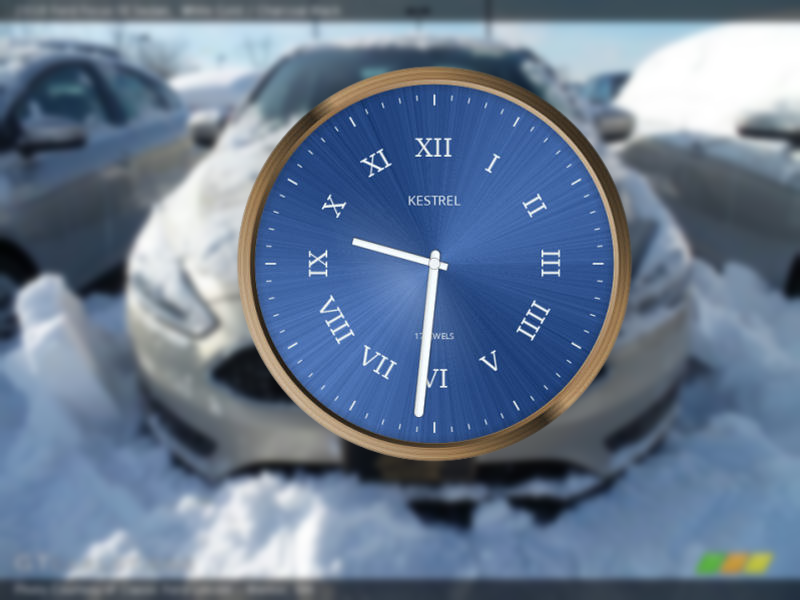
{"hour": 9, "minute": 31}
